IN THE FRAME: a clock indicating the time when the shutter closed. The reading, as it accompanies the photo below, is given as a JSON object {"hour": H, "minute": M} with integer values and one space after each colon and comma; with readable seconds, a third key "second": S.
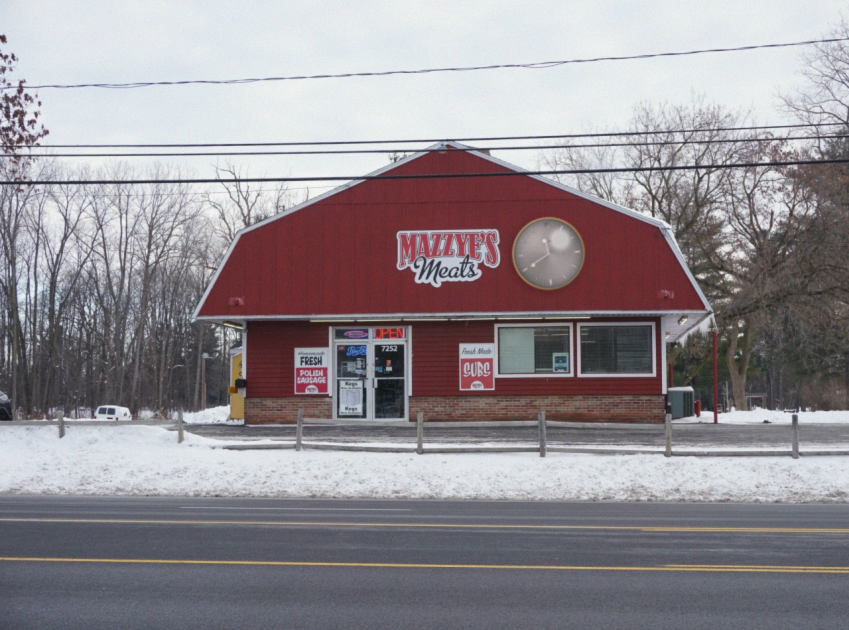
{"hour": 11, "minute": 40}
